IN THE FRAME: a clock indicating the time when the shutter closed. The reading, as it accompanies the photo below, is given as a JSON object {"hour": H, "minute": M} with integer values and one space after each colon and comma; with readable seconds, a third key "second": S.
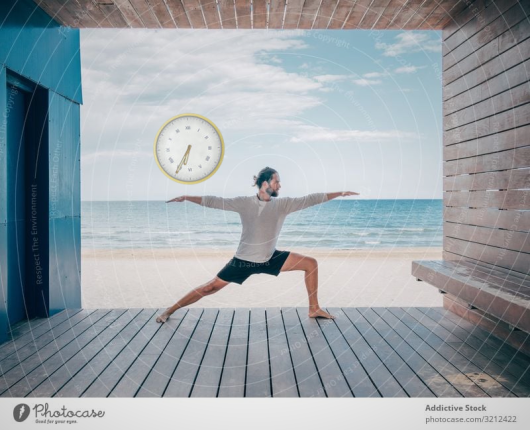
{"hour": 6, "minute": 35}
